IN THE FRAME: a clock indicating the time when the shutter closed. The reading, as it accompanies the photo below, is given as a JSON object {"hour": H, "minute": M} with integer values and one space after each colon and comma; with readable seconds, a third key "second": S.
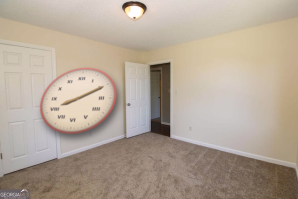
{"hour": 8, "minute": 10}
